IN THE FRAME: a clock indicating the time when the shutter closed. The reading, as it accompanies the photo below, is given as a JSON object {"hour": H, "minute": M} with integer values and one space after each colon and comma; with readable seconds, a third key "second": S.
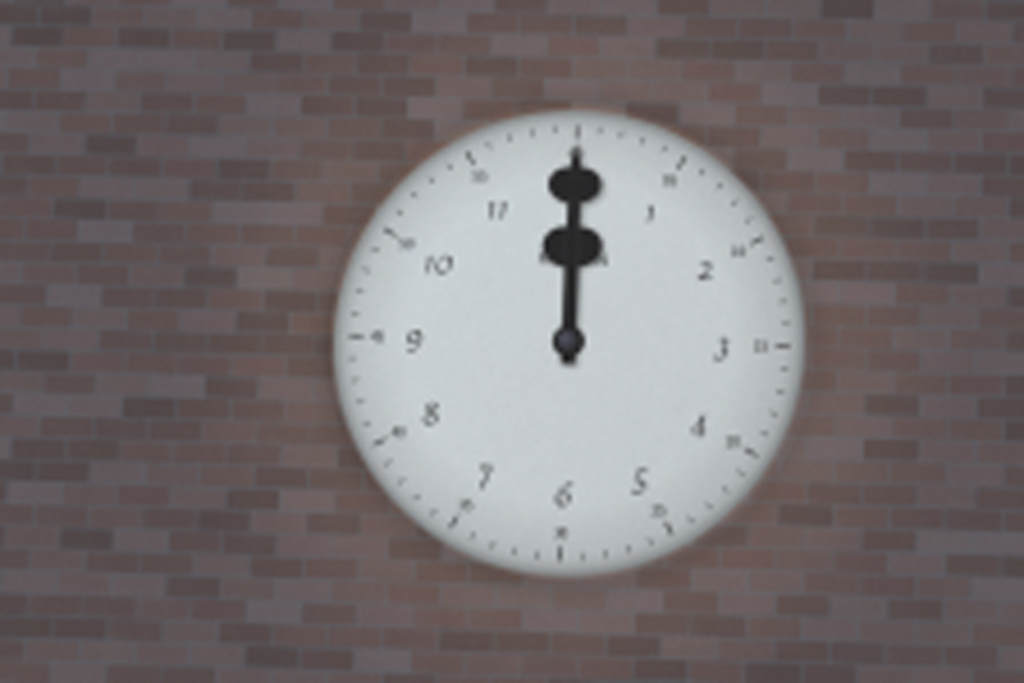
{"hour": 12, "minute": 0}
